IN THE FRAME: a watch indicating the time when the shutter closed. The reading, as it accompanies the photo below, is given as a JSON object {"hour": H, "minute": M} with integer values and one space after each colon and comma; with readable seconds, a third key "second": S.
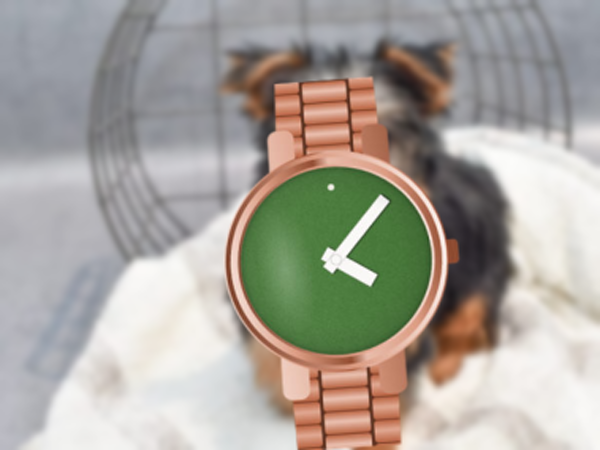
{"hour": 4, "minute": 7}
